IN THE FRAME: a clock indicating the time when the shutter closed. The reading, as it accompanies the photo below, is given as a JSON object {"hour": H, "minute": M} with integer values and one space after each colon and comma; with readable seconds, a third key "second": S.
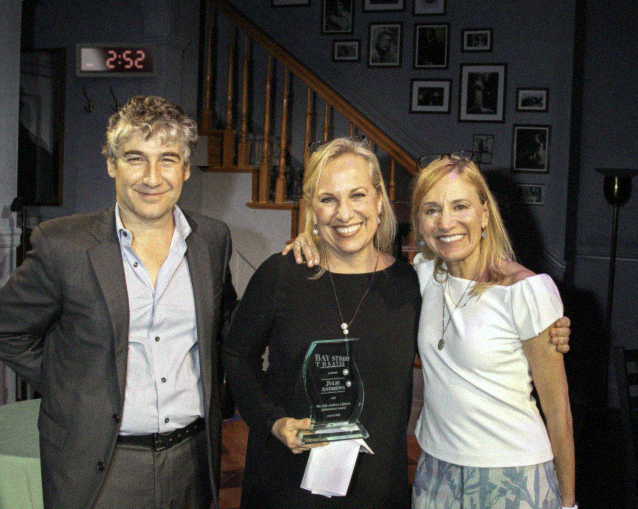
{"hour": 2, "minute": 52}
